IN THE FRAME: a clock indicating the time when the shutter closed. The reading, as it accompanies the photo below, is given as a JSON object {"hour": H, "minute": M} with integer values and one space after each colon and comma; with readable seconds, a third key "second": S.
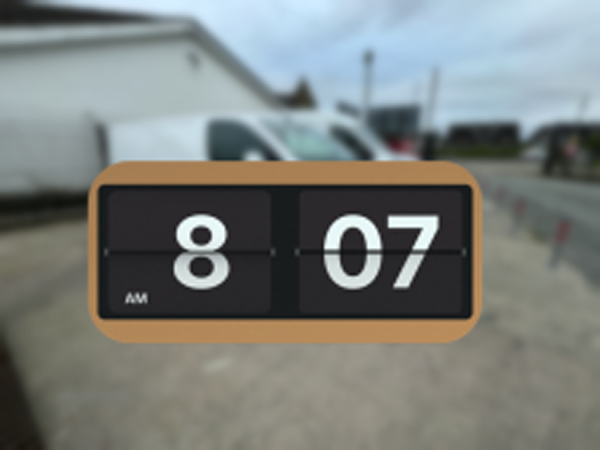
{"hour": 8, "minute": 7}
